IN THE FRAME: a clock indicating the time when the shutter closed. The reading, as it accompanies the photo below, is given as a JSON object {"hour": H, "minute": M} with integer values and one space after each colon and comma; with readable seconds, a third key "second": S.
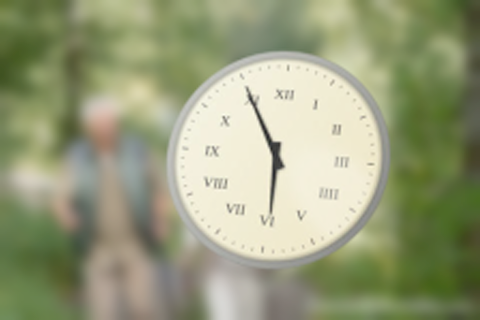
{"hour": 5, "minute": 55}
